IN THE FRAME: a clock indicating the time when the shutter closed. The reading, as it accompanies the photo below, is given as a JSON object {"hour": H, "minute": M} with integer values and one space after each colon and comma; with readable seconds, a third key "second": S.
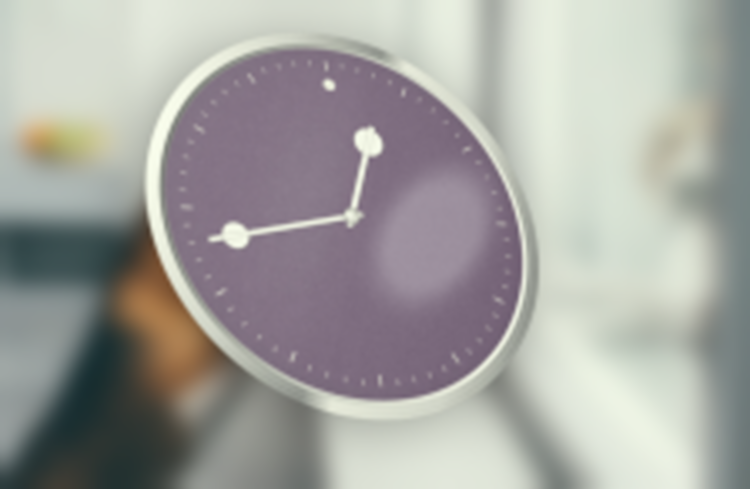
{"hour": 12, "minute": 43}
